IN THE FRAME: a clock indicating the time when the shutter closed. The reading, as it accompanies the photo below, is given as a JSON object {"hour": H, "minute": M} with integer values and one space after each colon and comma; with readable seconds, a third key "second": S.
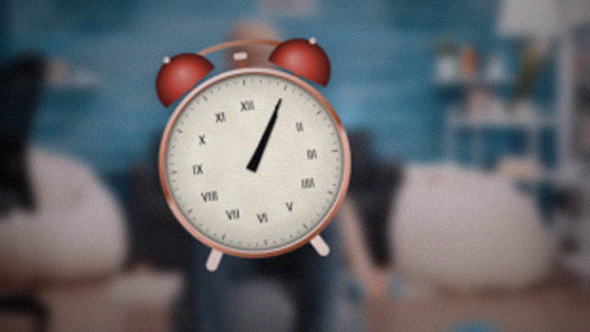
{"hour": 1, "minute": 5}
